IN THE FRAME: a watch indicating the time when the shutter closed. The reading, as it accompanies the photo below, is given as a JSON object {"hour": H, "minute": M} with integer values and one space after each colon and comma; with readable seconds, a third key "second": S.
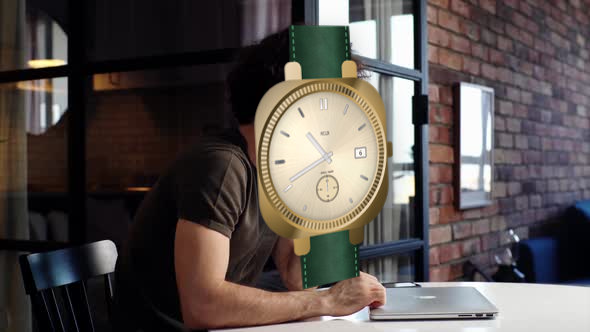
{"hour": 10, "minute": 41}
